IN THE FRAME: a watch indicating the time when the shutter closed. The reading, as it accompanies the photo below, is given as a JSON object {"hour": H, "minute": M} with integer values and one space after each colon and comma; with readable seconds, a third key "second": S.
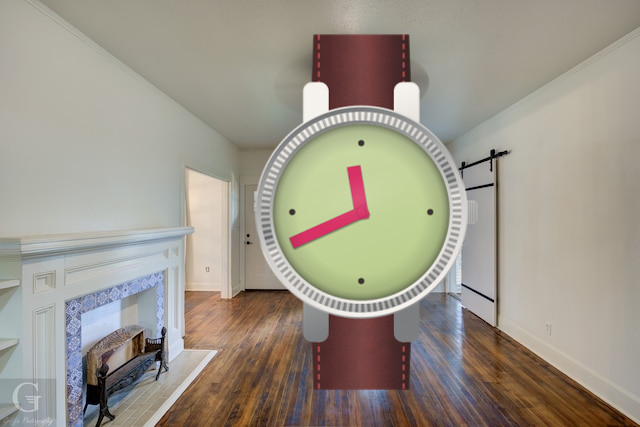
{"hour": 11, "minute": 41}
